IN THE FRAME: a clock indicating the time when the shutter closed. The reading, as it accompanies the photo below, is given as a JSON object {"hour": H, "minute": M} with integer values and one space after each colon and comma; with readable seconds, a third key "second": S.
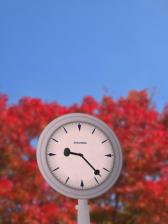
{"hour": 9, "minute": 23}
